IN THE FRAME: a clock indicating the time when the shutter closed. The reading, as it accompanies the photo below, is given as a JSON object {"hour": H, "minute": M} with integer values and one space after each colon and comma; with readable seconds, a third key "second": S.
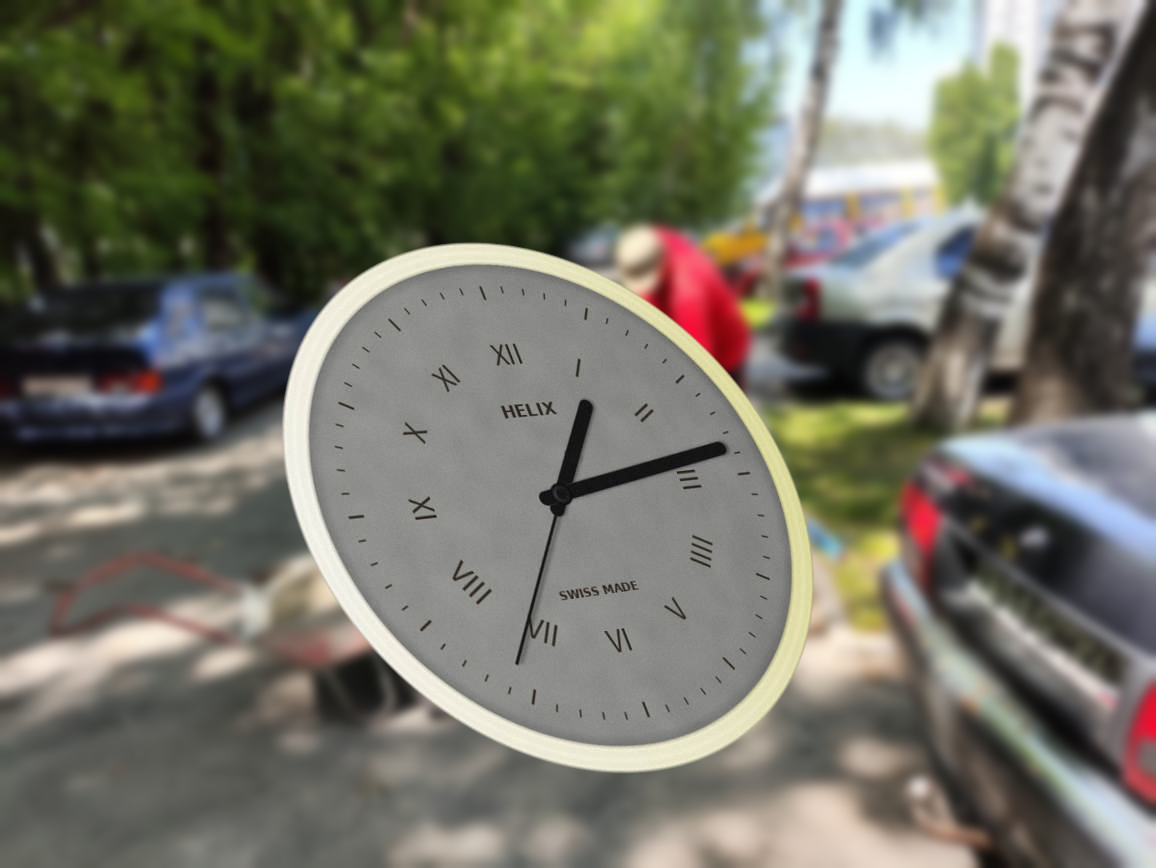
{"hour": 1, "minute": 13, "second": 36}
